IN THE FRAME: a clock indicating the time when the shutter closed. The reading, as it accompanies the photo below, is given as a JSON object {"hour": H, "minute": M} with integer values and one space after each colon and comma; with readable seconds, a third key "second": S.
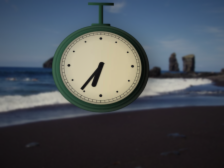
{"hour": 6, "minute": 36}
